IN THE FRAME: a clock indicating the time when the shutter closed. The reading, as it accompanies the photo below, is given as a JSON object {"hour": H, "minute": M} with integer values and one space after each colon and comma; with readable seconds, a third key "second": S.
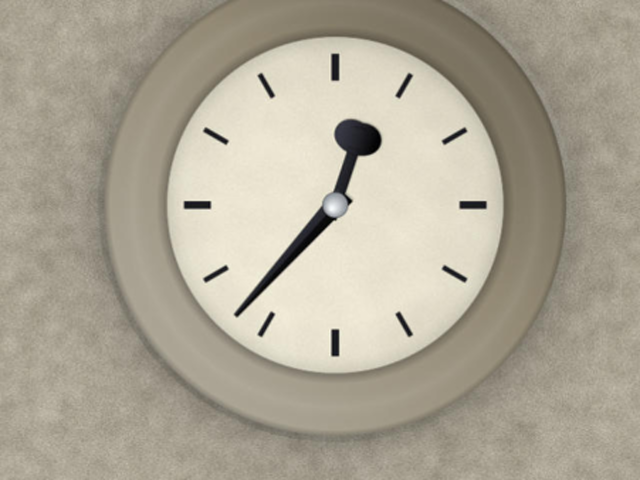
{"hour": 12, "minute": 37}
